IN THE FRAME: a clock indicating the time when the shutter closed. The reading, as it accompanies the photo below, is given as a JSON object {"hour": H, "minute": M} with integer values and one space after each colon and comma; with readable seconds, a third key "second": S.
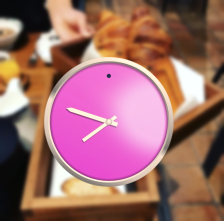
{"hour": 7, "minute": 48}
